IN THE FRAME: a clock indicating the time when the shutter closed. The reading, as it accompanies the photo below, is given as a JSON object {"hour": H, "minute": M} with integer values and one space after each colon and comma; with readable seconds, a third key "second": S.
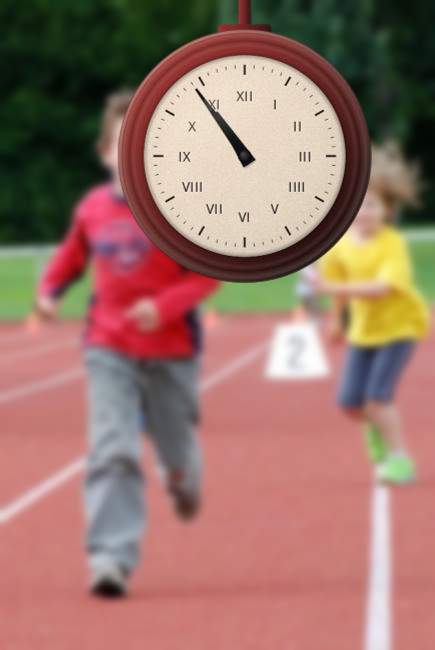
{"hour": 10, "minute": 54}
